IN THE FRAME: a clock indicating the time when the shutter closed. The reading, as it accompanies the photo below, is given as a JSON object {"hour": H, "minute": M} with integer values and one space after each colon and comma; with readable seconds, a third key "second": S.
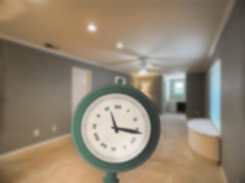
{"hour": 11, "minute": 16}
